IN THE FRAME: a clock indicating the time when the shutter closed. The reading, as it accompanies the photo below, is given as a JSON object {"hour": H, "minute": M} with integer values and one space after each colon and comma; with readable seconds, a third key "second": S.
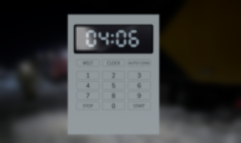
{"hour": 4, "minute": 6}
